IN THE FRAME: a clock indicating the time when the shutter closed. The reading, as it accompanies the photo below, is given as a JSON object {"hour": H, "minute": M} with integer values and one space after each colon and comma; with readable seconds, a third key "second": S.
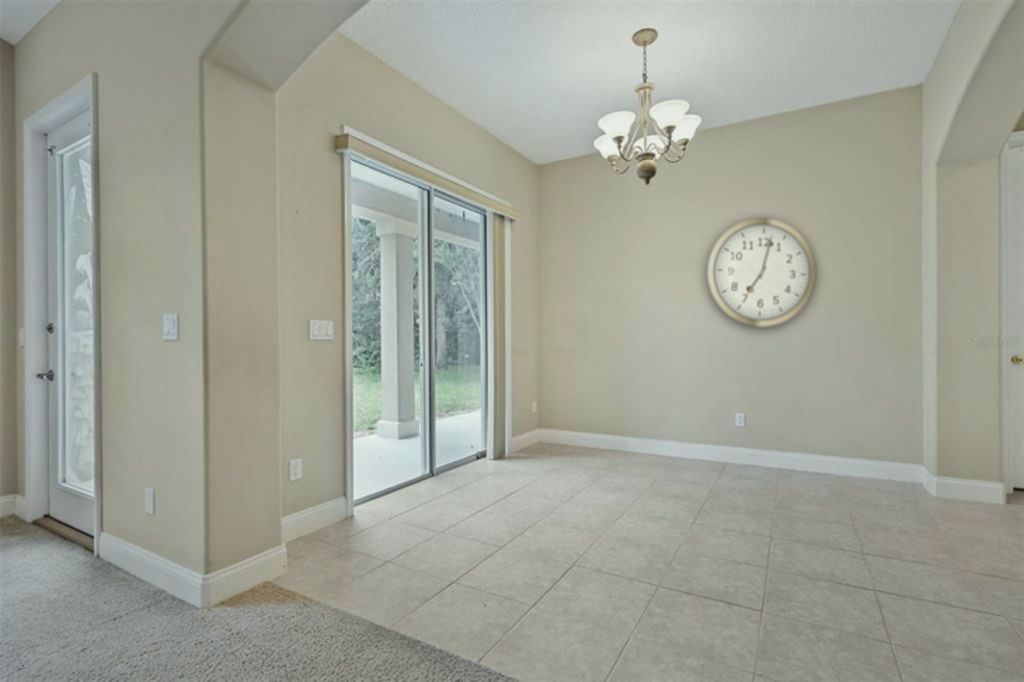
{"hour": 7, "minute": 2}
